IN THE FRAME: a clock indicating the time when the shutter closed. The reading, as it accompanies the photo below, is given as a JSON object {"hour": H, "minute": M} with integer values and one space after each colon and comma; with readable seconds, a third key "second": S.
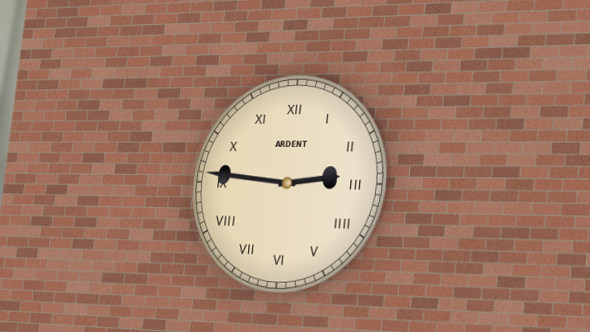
{"hour": 2, "minute": 46}
